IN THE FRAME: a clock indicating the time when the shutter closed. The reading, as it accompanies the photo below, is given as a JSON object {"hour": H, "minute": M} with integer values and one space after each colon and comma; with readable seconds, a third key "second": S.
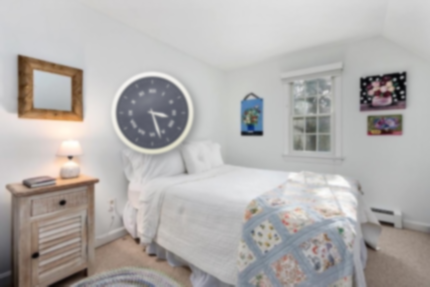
{"hour": 3, "minute": 27}
